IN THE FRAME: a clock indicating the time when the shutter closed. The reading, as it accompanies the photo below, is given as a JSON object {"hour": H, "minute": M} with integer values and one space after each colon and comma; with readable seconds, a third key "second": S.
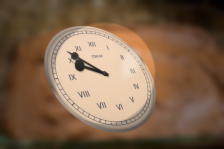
{"hour": 9, "minute": 52}
